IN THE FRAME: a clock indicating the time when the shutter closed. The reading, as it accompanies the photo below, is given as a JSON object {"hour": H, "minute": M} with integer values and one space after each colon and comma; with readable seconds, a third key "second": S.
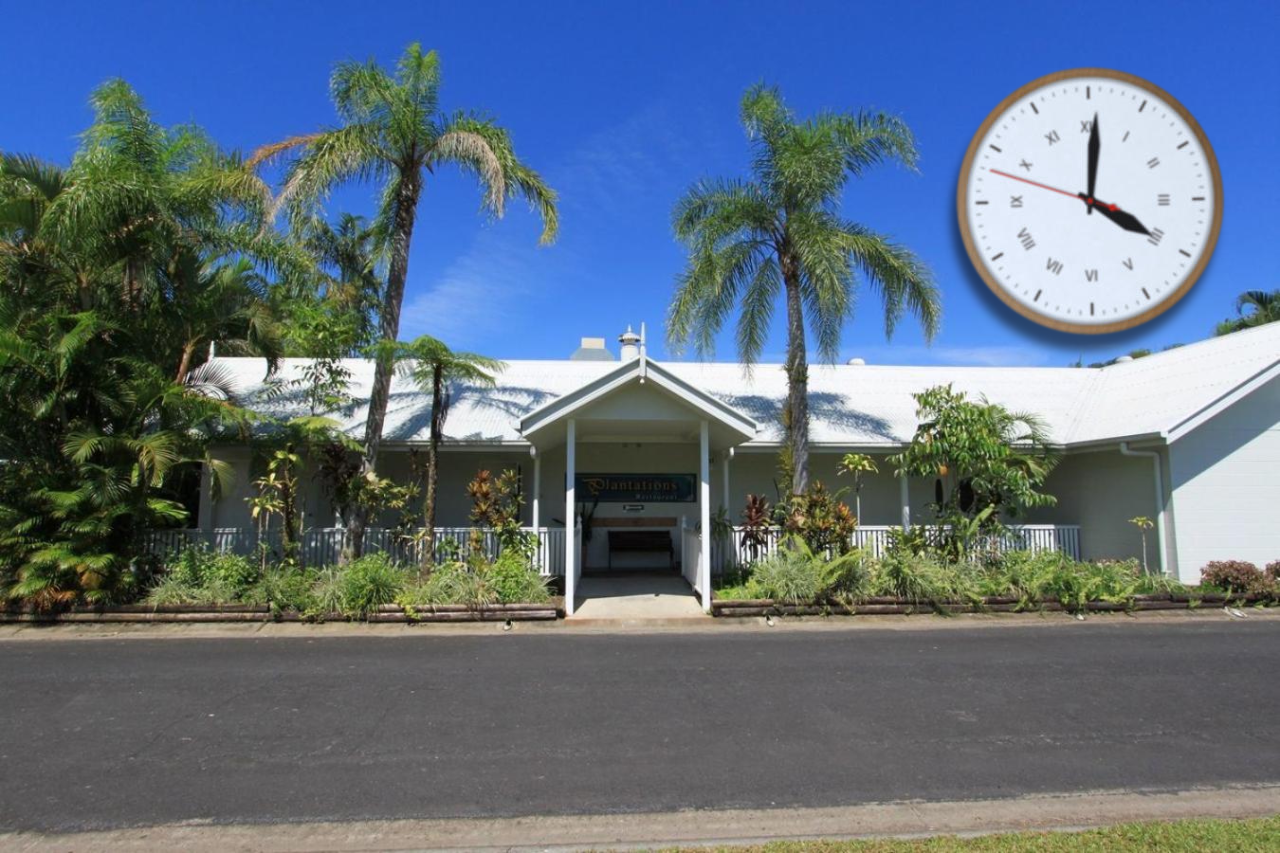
{"hour": 4, "minute": 0, "second": 48}
